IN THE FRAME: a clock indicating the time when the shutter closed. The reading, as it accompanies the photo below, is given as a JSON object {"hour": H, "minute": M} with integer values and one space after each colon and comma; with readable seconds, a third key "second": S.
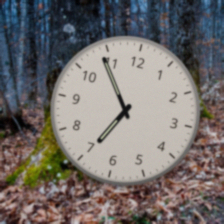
{"hour": 6, "minute": 54}
